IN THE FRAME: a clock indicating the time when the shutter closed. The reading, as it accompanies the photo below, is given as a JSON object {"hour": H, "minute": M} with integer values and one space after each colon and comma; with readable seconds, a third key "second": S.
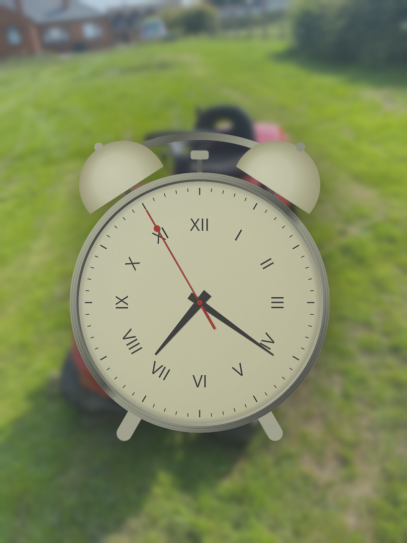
{"hour": 7, "minute": 20, "second": 55}
